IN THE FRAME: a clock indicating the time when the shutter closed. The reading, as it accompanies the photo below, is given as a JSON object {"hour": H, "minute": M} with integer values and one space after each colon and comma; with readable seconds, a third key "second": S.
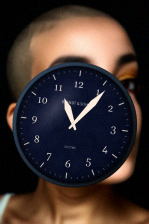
{"hour": 11, "minute": 6}
